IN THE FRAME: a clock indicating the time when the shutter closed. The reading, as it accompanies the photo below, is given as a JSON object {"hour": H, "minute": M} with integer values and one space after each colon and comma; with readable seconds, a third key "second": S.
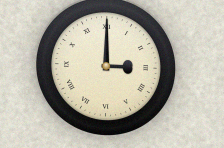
{"hour": 3, "minute": 0}
